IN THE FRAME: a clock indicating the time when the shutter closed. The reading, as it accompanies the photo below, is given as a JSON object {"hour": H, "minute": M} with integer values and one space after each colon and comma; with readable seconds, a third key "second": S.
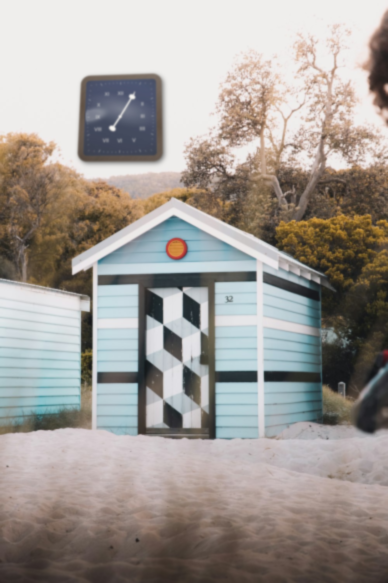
{"hour": 7, "minute": 5}
